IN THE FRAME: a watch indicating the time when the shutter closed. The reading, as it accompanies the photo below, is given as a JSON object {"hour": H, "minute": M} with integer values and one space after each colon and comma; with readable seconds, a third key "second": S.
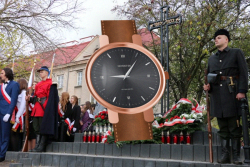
{"hour": 9, "minute": 6}
